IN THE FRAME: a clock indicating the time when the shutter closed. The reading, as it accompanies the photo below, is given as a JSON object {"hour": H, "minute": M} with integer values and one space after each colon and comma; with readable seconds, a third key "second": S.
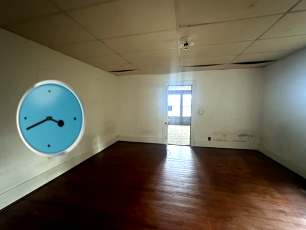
{"hour": 3, "minute": 41}
